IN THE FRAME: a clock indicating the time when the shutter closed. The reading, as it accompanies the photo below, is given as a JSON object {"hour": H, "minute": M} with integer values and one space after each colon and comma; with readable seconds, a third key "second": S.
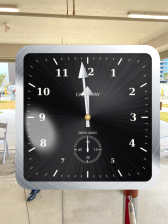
{"hour": 11, "minute": 59}
